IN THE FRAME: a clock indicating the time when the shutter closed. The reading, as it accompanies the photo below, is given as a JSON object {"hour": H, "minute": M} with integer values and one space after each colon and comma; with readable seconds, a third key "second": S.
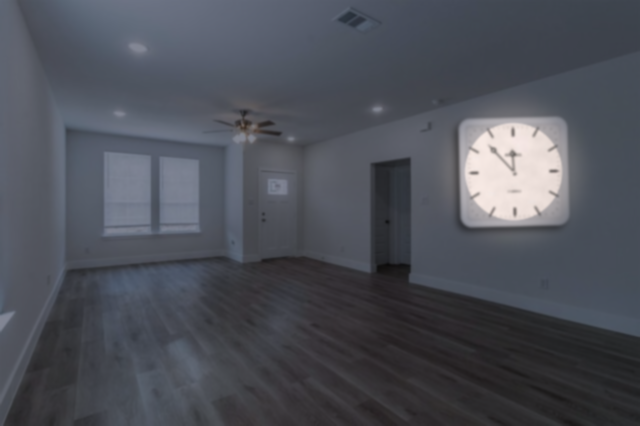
{"hour": 11, "minute": 53}
